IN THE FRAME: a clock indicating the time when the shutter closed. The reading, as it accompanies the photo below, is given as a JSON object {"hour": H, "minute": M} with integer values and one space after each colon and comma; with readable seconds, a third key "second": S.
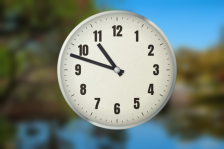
{"hour": 10, "minute": 48}
